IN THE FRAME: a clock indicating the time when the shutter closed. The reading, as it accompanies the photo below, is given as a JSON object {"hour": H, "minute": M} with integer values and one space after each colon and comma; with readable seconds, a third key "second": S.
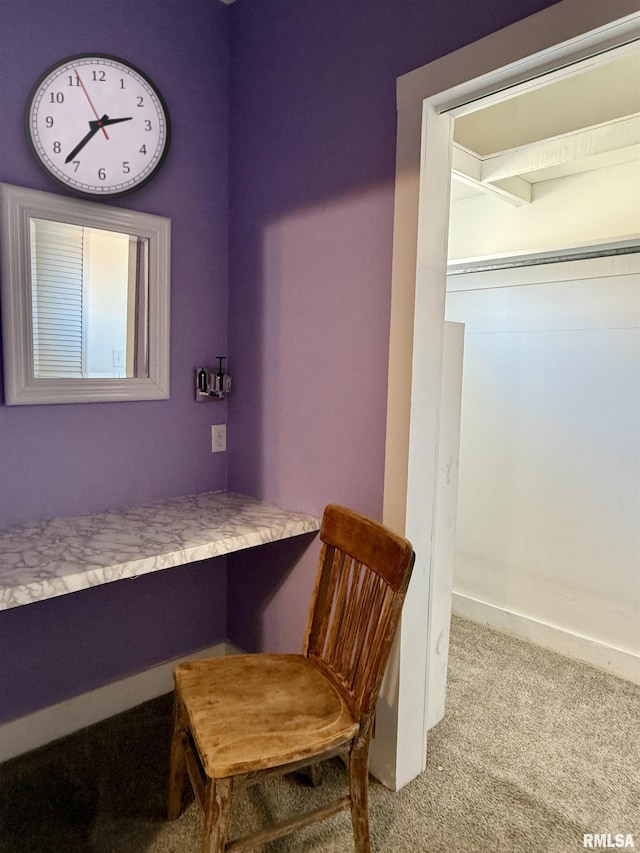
{"hour": 2, "minute": 36, "second": 56}
